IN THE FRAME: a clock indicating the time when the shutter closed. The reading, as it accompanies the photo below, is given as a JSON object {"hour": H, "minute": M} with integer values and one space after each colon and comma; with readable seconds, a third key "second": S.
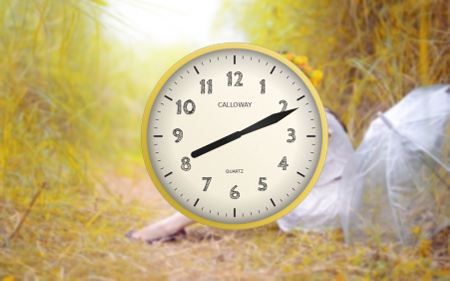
{"hour": 8, "minute": 11}
